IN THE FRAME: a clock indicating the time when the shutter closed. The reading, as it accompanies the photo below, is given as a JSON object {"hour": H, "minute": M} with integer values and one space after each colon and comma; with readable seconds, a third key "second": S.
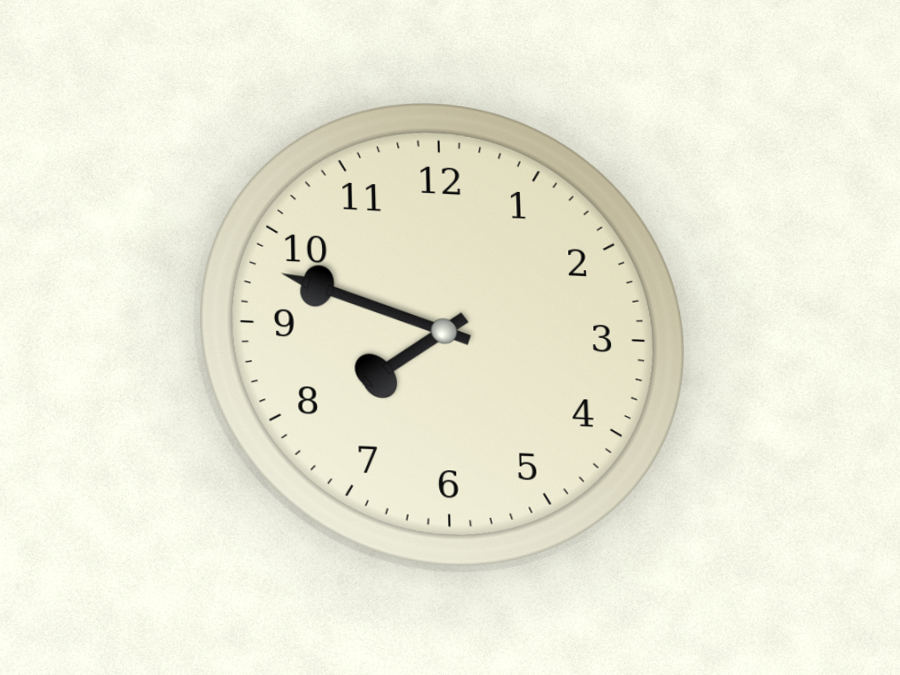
{"hour": 7, "minute": 48}
